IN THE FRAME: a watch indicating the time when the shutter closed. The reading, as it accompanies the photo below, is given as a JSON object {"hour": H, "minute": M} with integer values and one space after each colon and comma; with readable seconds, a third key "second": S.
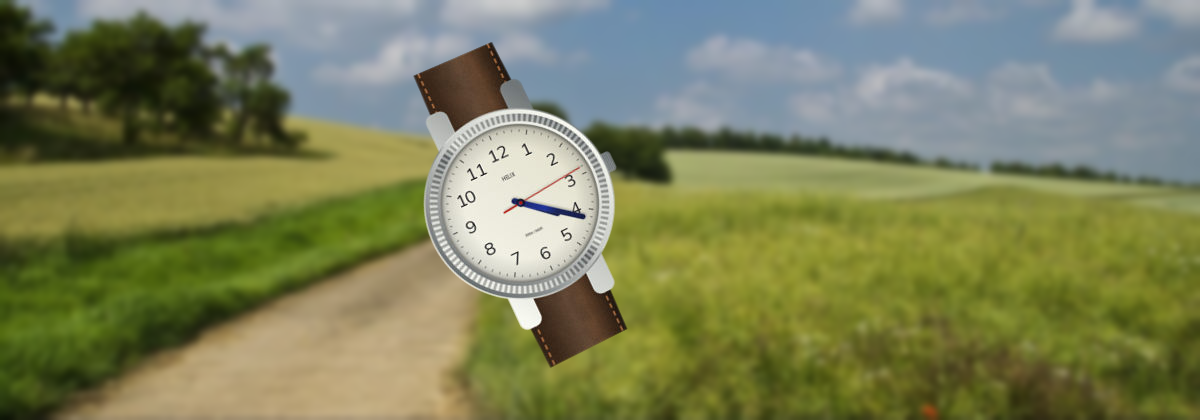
{"hour": 4, "minute": 21, "second": 14}
